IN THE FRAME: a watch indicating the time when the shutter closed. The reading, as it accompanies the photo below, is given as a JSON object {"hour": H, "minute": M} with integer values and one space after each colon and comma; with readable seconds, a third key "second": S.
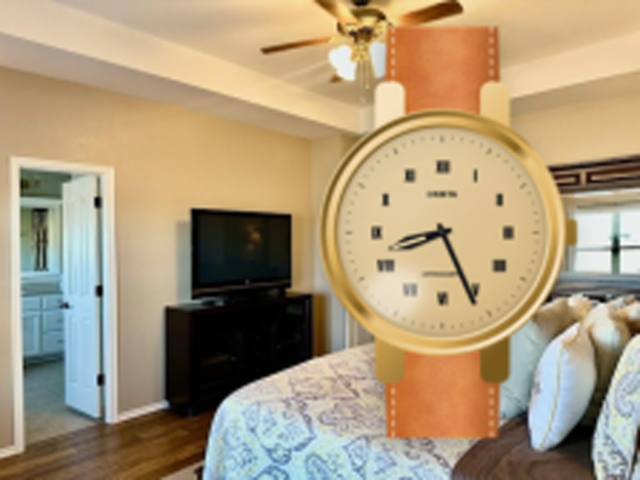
{"hour": 8, "minute": 26}
